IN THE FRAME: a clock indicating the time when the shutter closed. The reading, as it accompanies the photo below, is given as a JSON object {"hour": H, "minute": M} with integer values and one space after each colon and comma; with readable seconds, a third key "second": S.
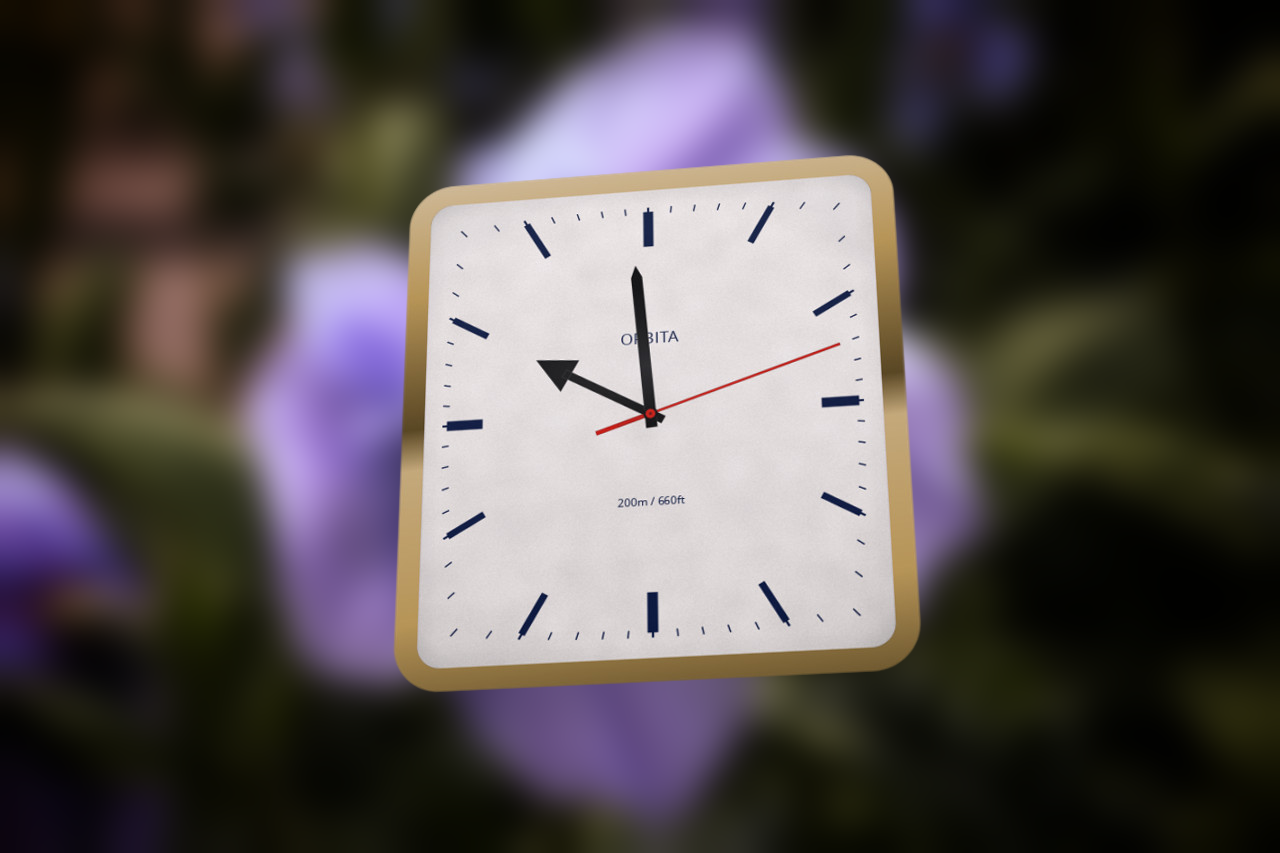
{"hour": 9, "minute": 59, "second": 12}
